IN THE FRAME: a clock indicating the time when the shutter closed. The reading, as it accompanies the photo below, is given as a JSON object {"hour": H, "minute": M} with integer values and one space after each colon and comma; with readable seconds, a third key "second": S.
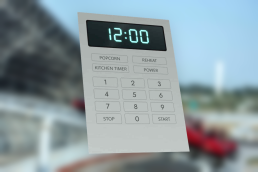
{"hour": 12, "minute": 0}
